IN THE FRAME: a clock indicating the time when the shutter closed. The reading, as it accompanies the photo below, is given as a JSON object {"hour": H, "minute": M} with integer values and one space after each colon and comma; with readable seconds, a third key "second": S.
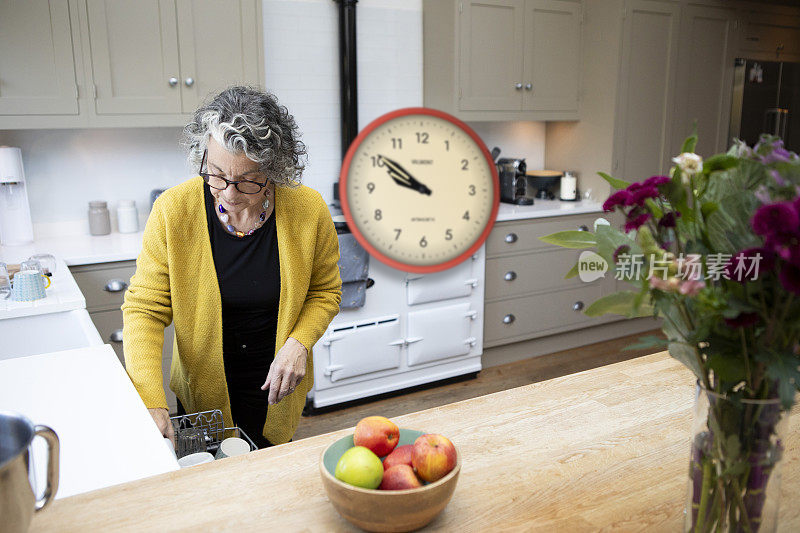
{"hour": 9, "minute": 51}
